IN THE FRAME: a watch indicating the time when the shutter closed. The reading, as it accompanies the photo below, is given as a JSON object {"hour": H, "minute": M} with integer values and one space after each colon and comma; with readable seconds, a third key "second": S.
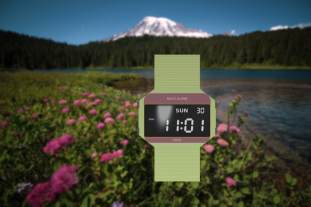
{"hour": 11, "minute": 1}
